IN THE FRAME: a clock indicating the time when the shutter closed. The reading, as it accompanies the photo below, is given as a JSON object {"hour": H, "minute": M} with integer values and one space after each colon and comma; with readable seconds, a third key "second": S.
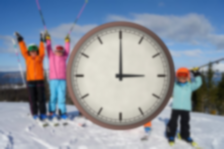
{"hour": 3, "minute": 0}
